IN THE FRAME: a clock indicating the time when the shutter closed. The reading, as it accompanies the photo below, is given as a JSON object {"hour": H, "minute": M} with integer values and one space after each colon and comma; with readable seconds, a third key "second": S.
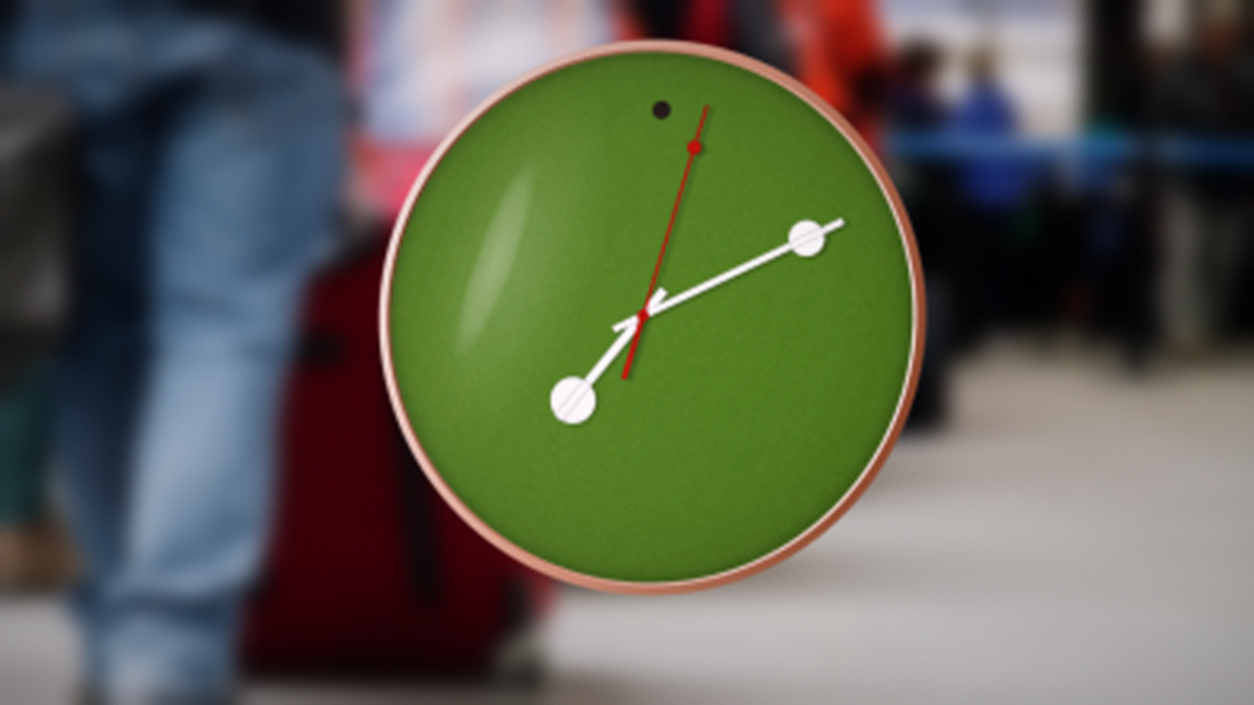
{"hour": 7, "minute": 10, "second": 2}
